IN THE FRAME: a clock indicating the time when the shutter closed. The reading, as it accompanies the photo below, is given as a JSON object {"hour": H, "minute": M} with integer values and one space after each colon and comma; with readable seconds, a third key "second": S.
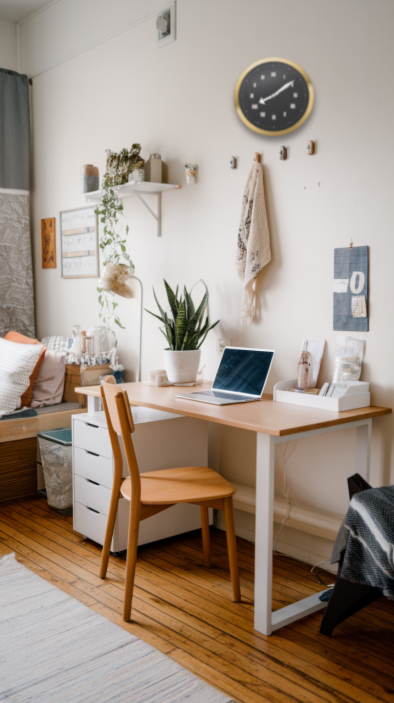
{"hour": 8, "minute": 9}
